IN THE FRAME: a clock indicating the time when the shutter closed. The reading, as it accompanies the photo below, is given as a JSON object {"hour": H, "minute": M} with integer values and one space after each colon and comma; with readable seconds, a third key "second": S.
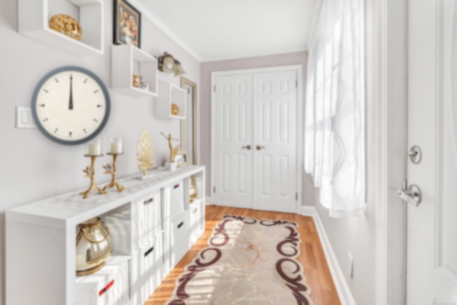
{"hour": 12, "minute": 0}
